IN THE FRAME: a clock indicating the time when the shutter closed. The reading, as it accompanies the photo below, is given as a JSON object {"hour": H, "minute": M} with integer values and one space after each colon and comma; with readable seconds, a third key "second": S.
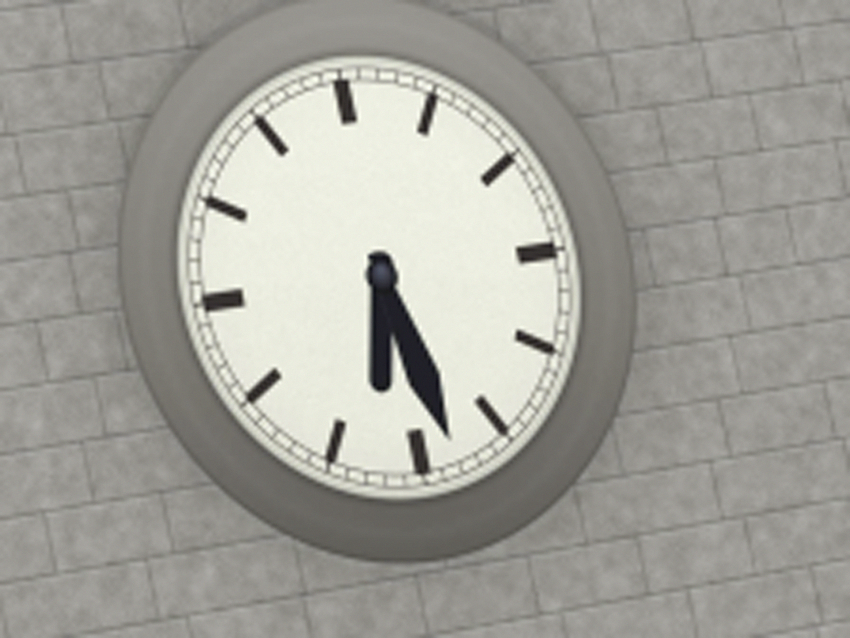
{"hour": 6, "minute": 28}
